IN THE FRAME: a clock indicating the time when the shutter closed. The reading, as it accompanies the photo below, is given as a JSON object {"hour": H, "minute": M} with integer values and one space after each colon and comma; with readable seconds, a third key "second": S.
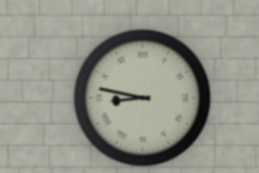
{"hour": 8, "minute": 47}
